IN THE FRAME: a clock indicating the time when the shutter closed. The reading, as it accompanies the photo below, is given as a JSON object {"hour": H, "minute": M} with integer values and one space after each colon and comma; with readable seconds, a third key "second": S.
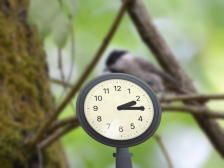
{"hour": 2, "minute": 15}
